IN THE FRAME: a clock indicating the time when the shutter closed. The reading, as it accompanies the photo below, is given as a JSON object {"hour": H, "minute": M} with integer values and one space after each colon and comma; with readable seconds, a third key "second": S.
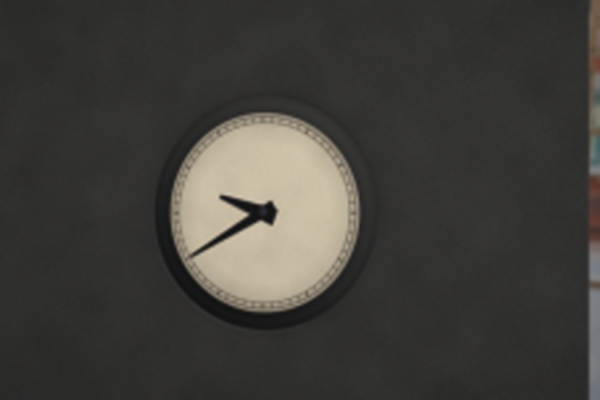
{"hour": 9, "minute": 40}
